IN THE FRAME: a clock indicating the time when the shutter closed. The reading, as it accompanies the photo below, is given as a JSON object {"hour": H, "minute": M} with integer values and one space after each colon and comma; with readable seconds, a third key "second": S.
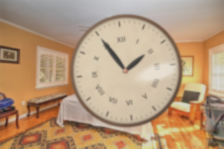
{"hour": 1, "minute": 55}
